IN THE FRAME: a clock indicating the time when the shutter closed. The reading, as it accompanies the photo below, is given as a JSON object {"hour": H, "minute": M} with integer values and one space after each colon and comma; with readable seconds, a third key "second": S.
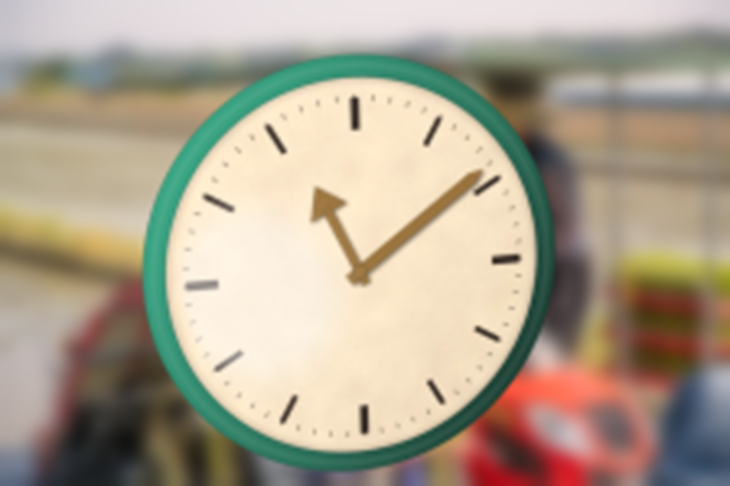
{"hour": 11, "minute": 9}
